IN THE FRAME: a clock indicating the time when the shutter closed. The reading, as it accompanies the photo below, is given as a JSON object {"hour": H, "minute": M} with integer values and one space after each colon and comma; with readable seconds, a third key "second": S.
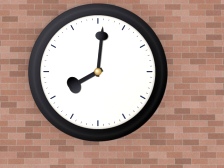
{"hour": 8, "minute": 1}
